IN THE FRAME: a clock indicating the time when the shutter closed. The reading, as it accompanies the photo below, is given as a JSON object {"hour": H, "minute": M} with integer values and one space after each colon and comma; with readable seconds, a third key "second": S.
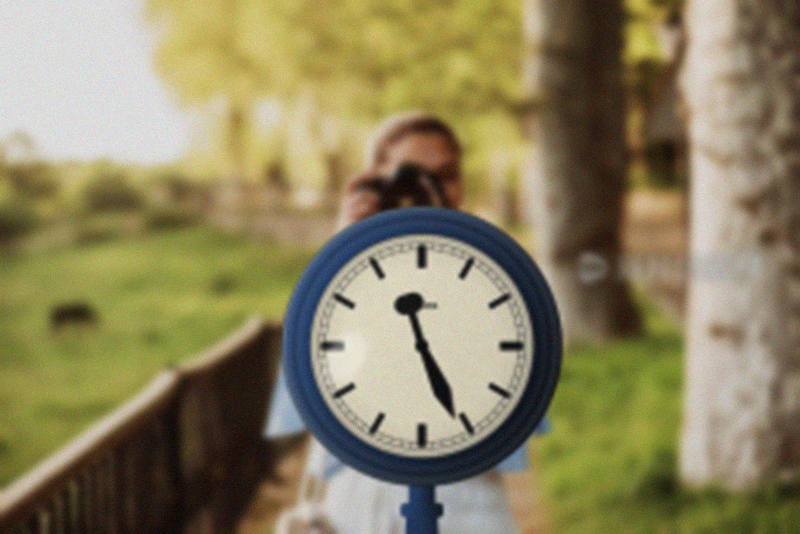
{"hour": 11, "minute": 26}
